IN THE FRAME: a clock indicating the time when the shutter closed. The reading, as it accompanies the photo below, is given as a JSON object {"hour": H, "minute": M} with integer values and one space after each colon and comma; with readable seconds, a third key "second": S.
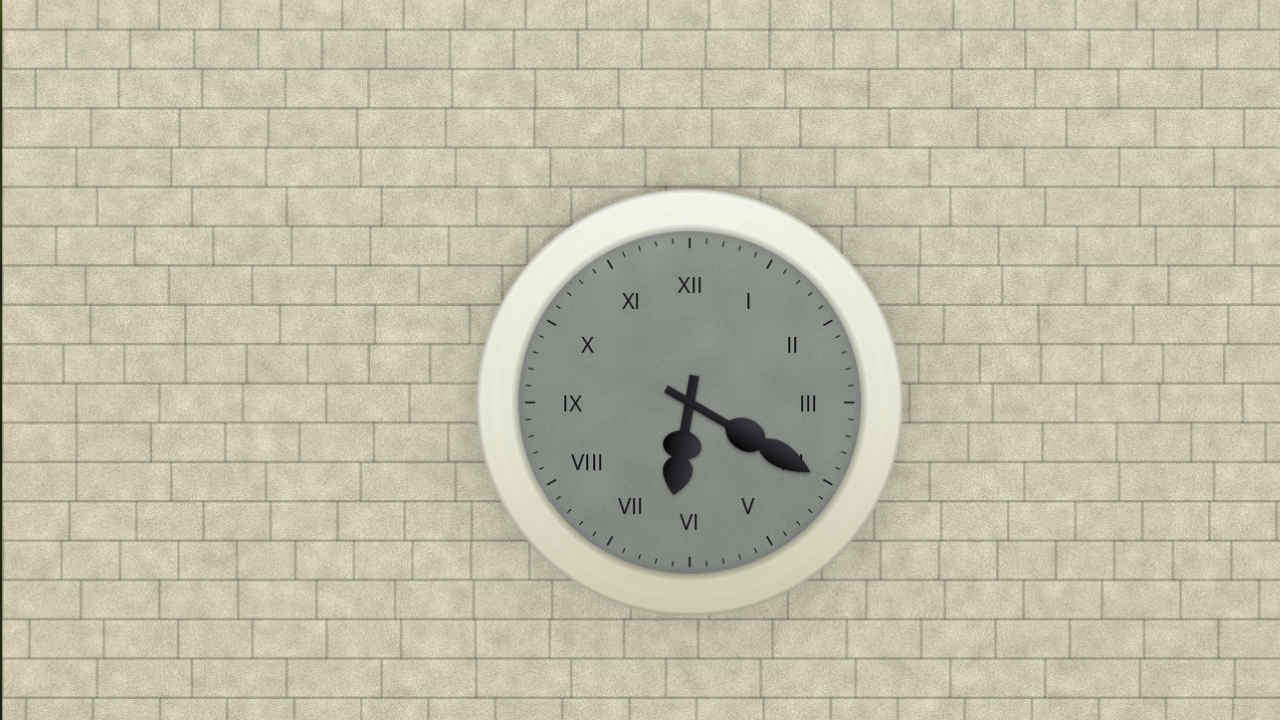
{"hour": 6, "minute": 20}
